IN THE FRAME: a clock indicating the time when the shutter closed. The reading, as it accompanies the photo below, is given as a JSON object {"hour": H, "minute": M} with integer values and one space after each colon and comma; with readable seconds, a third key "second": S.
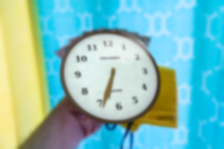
{"hour": 6, "minute": 34}
